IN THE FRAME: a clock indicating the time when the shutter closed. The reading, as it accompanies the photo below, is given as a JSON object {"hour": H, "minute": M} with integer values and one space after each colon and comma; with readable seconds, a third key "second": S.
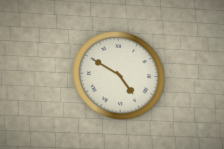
{"hour": 4, "minute": 50}
